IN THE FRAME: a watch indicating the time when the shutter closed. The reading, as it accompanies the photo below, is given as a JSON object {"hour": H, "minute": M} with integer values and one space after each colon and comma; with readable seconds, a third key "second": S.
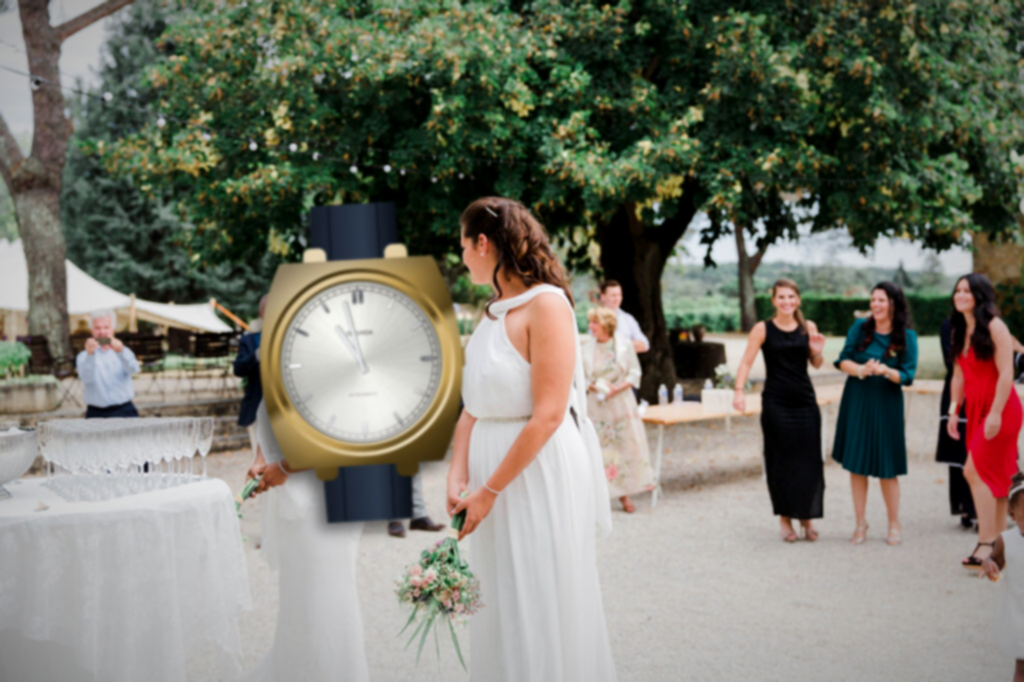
{"hour": 10, "minute": 58}
